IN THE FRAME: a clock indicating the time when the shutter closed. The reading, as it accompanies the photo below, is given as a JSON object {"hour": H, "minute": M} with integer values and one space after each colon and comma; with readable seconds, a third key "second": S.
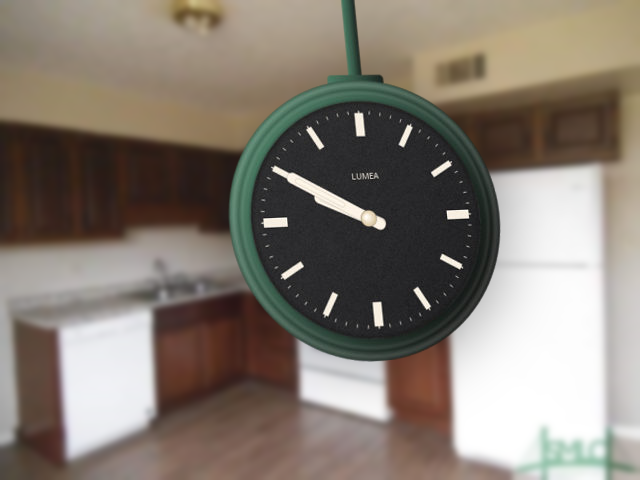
{"hour": 9, "minute": 50}
